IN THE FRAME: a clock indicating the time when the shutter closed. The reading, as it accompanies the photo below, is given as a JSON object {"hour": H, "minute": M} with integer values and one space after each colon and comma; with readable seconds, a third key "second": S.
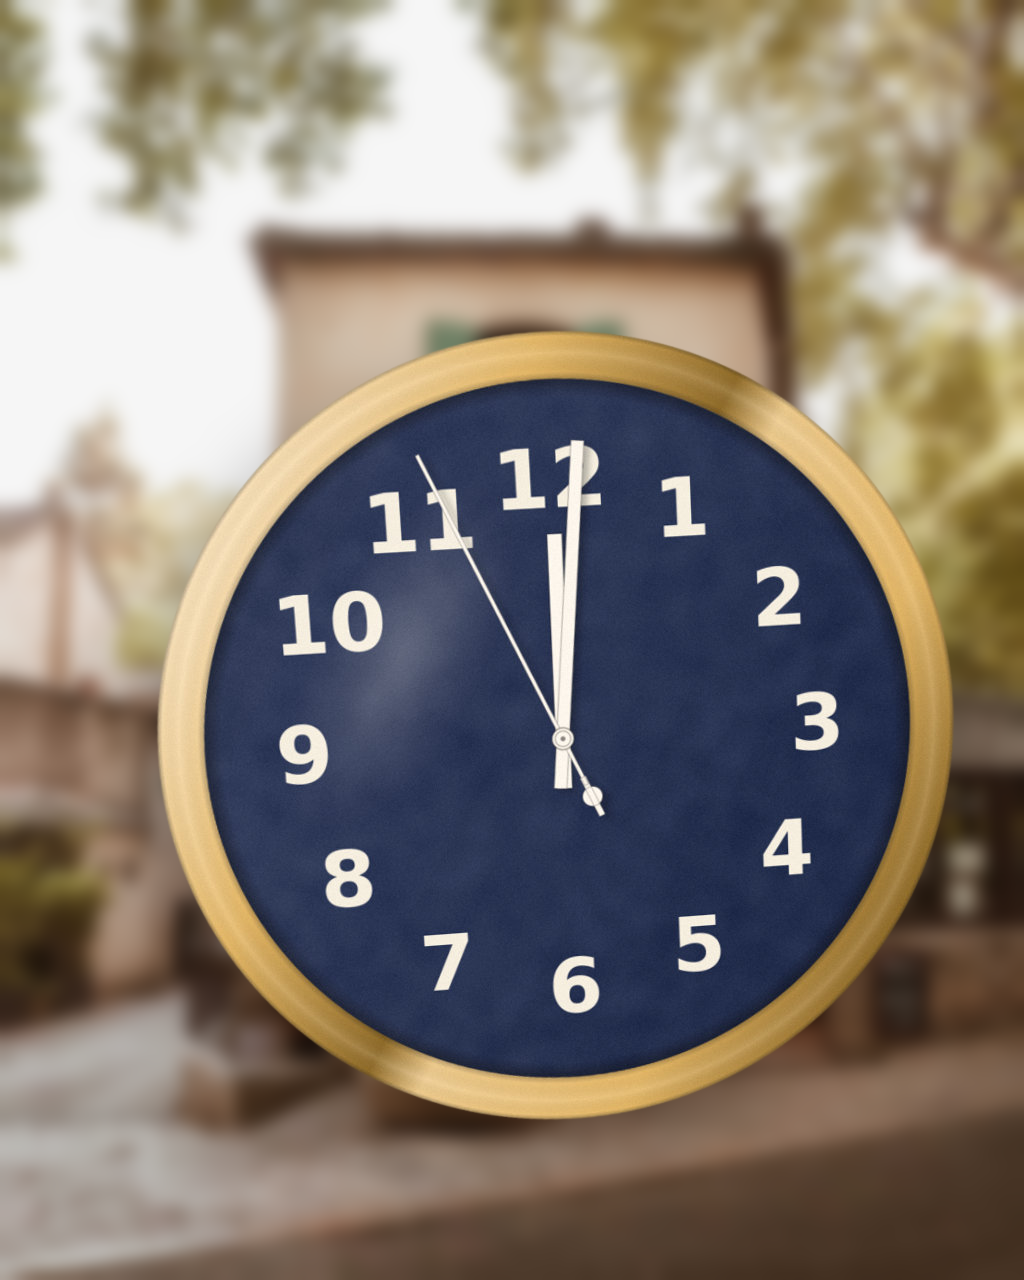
{"hour": 12, "minute": 0, "second": 56}
